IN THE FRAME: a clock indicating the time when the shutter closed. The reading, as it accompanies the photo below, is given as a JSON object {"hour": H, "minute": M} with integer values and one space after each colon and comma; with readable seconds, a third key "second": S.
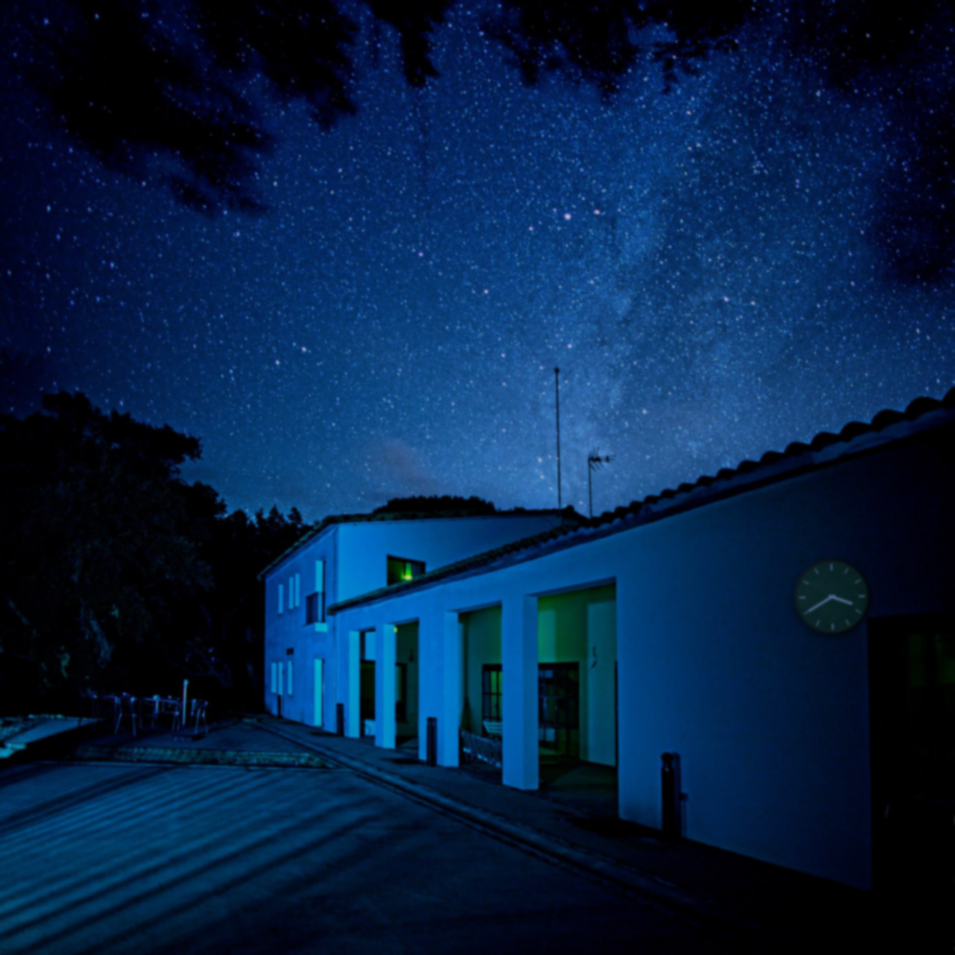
{"hour": 3, "minute": 40}
